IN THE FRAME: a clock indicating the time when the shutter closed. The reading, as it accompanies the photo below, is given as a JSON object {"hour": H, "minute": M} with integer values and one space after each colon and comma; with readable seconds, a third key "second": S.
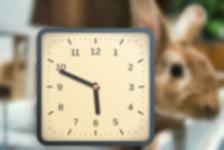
{"hour": 5, "minute": 49}
